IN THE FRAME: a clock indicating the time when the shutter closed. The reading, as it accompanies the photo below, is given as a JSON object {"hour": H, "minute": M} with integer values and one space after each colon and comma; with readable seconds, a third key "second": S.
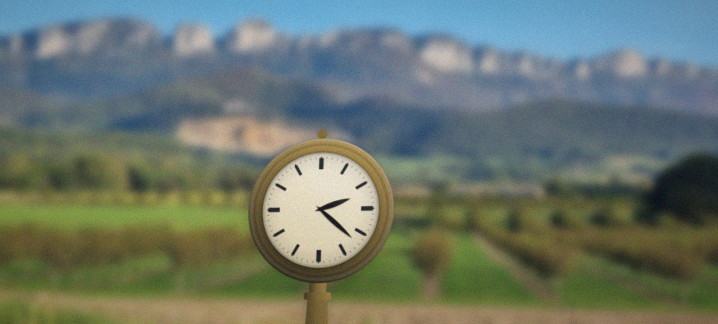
{"hour": 2, "minute": 22}
